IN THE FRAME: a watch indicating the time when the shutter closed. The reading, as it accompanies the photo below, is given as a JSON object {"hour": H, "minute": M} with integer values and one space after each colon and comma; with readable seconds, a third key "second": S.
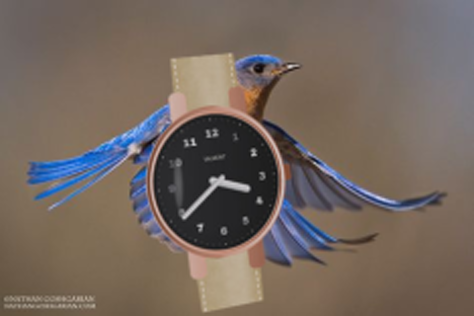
{"hour": 3, "minute": 39}
